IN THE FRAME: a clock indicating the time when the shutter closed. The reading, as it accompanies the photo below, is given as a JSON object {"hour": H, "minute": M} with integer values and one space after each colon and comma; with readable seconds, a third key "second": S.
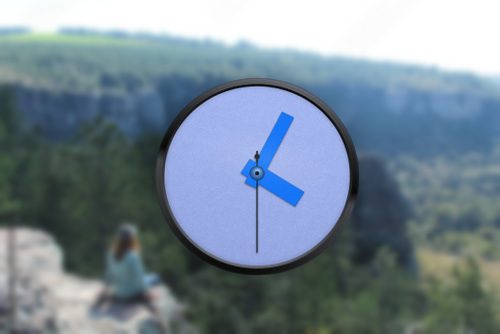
{"hour": 4, "minute": 4, "second": 30}
